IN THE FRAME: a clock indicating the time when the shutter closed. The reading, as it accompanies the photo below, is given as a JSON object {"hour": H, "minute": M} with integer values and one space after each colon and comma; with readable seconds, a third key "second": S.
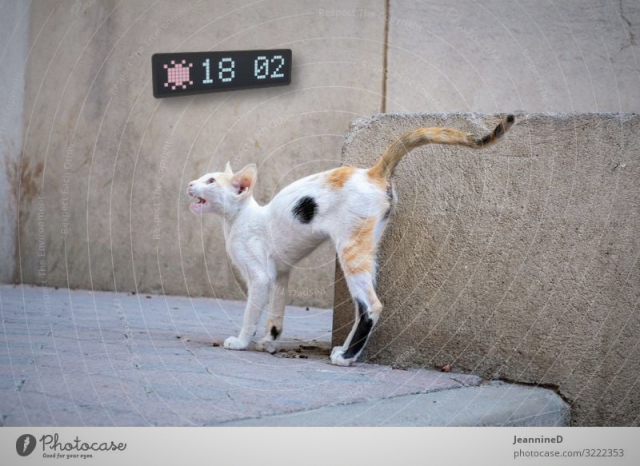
{"hour": 18, "minute": 2}
